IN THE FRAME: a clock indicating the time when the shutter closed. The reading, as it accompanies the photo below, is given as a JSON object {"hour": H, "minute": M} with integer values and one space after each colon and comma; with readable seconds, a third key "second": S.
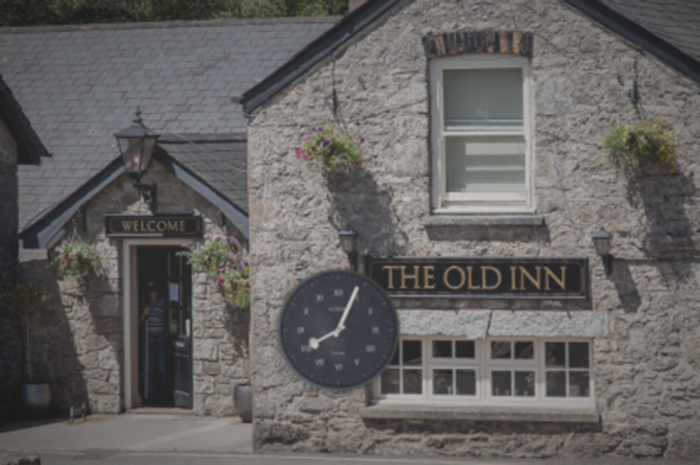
{"hour": 8, "minute": 4}
